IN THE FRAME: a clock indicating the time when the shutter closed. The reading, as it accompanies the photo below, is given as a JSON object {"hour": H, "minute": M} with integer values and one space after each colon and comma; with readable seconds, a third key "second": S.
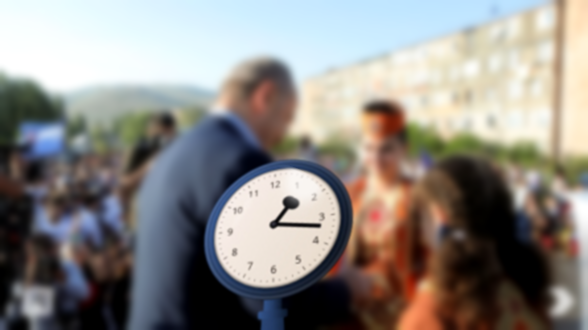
{"hour": 1, "minute": 17}
